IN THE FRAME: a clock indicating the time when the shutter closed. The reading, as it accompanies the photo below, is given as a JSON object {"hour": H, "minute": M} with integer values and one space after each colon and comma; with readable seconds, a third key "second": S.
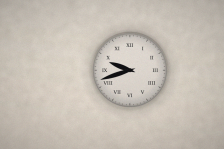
{"hour": 9, "minute": 42}
